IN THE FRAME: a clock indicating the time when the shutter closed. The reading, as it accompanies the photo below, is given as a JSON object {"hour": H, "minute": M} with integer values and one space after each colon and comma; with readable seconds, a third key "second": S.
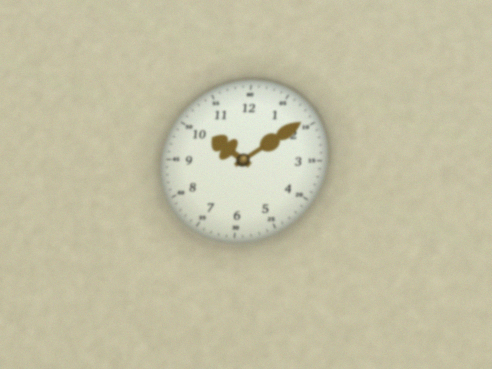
{"hour": 10, "minute": 9}
